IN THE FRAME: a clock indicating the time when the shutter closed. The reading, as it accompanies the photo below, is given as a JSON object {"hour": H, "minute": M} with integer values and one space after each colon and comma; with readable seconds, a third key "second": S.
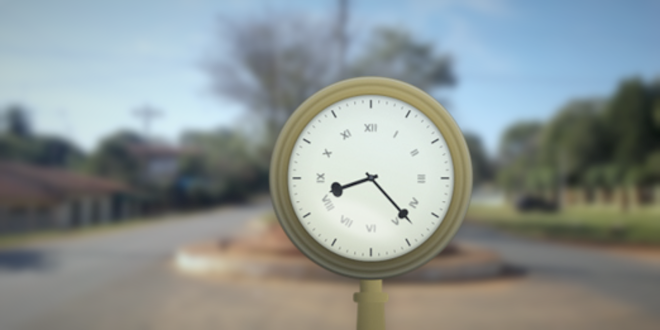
{"hour": 8, "minute": 23}
